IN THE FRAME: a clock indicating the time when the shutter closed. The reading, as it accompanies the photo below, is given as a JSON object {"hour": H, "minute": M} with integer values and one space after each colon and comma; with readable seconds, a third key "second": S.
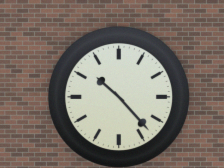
{"hour": 10, "minute": 23}
